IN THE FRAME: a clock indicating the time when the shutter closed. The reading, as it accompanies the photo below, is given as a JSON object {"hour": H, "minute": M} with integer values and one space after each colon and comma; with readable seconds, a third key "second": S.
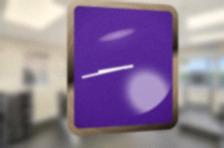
{"hour": 8, "minute": 43}
